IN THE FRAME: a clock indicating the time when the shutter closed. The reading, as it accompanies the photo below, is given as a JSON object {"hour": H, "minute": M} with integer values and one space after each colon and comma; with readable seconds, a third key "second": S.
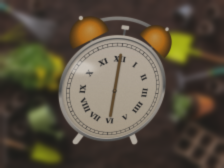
{"hour": 6, "minute": 0}
